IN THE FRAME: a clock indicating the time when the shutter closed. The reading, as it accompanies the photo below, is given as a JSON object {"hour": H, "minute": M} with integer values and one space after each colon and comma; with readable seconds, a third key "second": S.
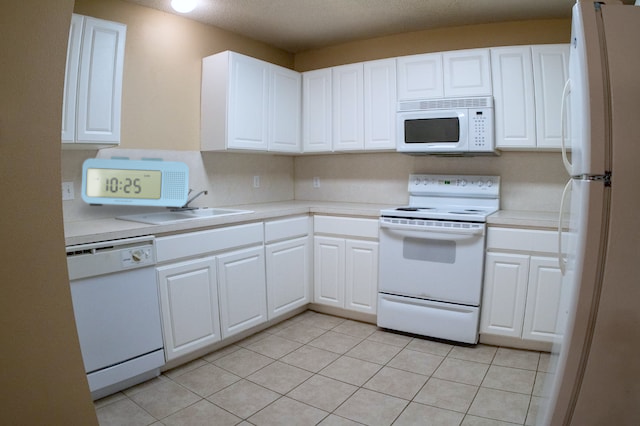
{"hour": 10, "minute": 25}
